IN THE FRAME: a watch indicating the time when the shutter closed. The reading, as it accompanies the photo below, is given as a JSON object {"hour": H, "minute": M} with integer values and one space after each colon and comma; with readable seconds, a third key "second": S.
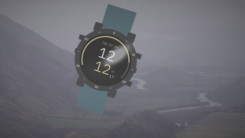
{"hour": 12, "minute": 12}
